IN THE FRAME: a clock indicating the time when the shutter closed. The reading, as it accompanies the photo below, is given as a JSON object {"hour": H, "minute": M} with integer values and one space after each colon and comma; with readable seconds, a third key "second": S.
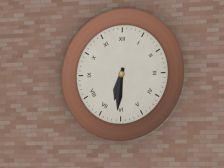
{"hour": 6, "minute": 31}
